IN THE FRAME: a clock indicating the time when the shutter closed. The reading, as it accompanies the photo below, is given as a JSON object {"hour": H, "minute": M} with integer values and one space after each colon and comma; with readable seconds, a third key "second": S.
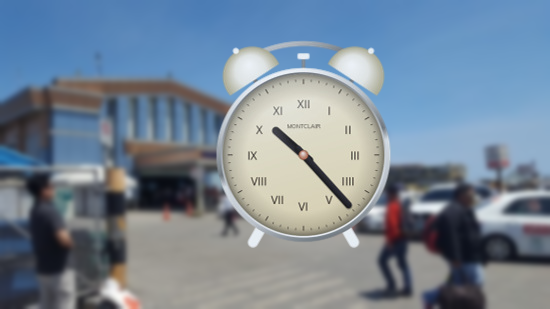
{"hour": 10, "minute": 23}
